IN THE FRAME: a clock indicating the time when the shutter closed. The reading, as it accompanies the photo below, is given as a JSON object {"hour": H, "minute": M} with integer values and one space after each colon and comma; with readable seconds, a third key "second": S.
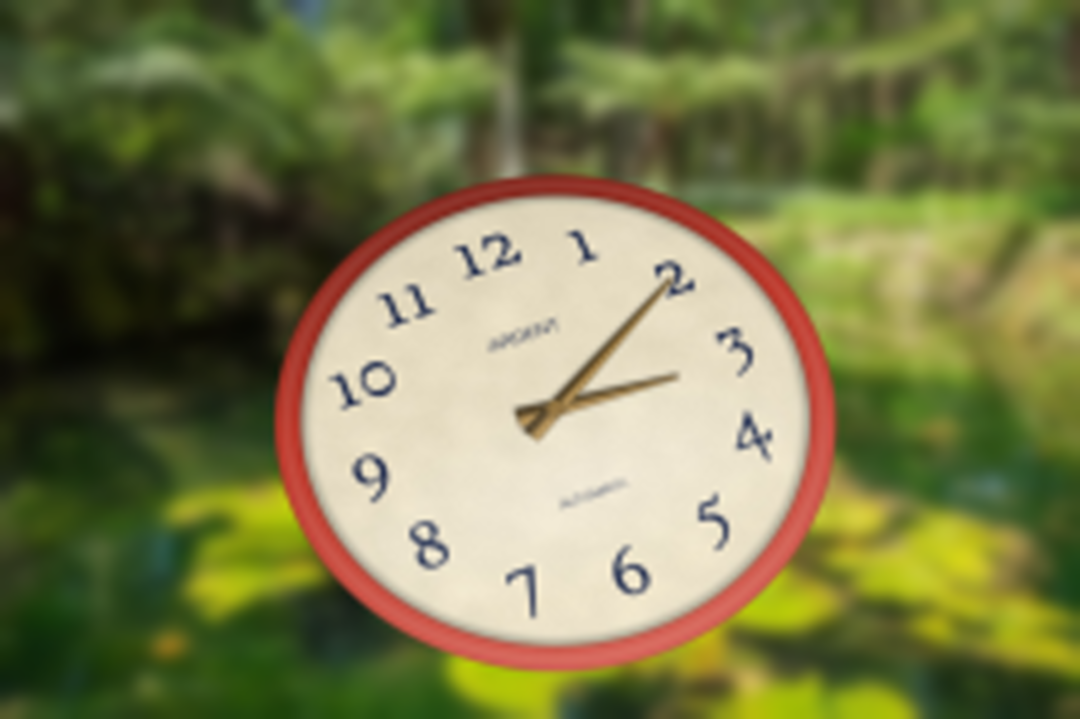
{"hour": 3, "minute": 10}
